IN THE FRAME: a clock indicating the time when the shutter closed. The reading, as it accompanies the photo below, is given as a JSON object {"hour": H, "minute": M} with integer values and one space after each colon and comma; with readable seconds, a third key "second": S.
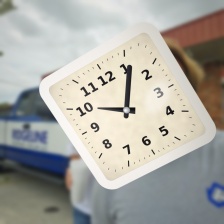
{"hour": 10, "minute": 6}
